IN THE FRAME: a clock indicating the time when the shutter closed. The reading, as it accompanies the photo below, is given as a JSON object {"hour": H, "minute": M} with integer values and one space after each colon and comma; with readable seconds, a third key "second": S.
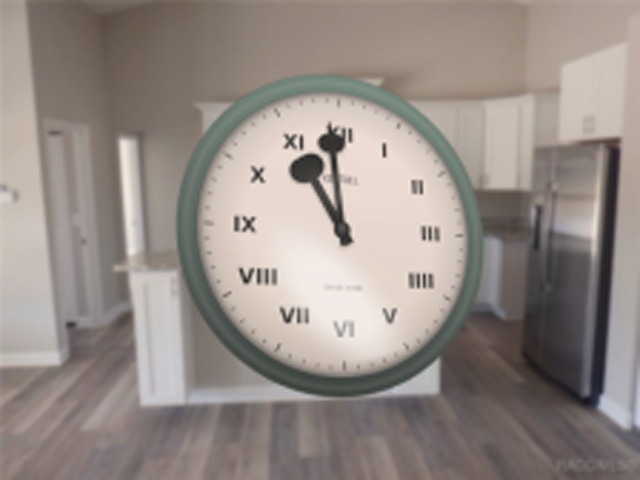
{"hour": 10, "minute": 59}
